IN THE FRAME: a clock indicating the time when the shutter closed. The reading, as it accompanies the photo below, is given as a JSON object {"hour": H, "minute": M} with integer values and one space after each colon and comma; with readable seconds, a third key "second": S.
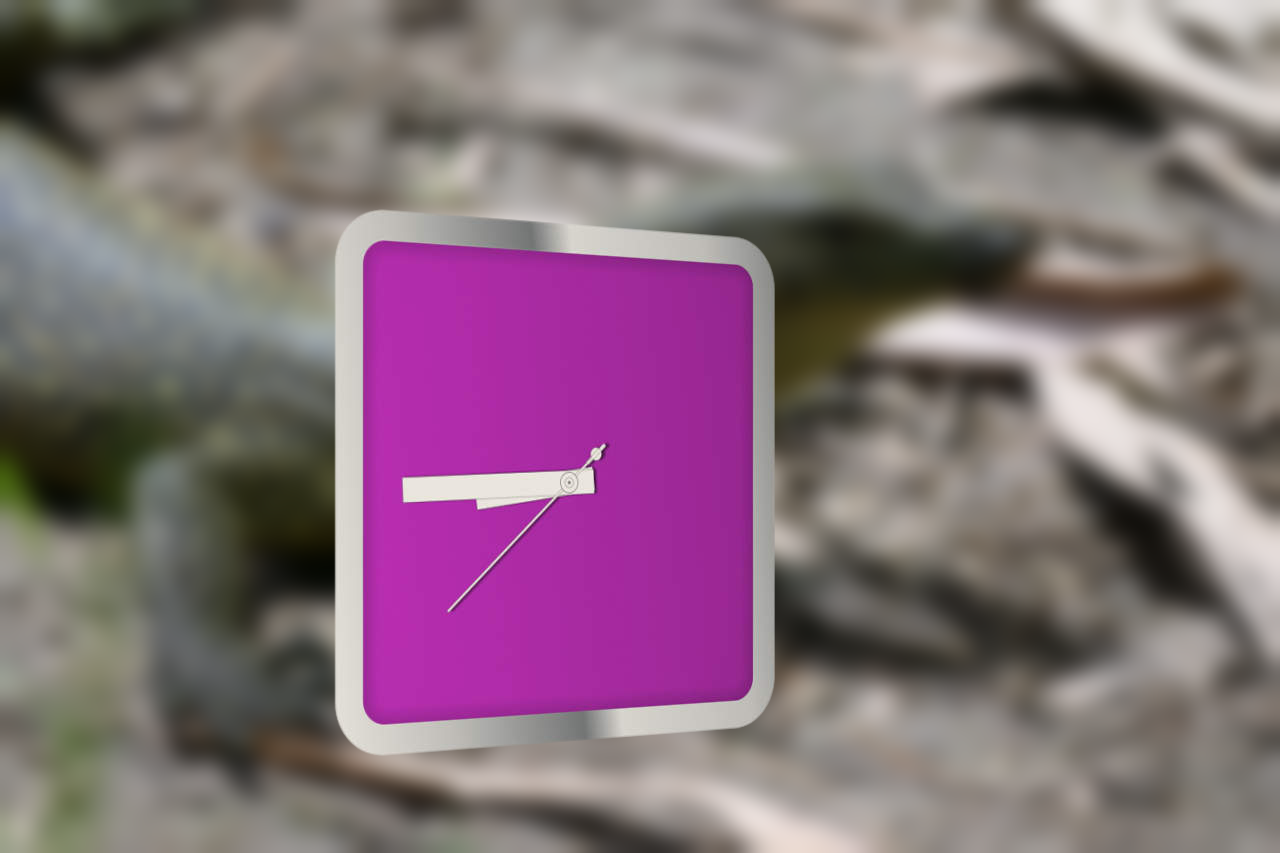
{"hour": 8, "minute": 44, "second": 38}
